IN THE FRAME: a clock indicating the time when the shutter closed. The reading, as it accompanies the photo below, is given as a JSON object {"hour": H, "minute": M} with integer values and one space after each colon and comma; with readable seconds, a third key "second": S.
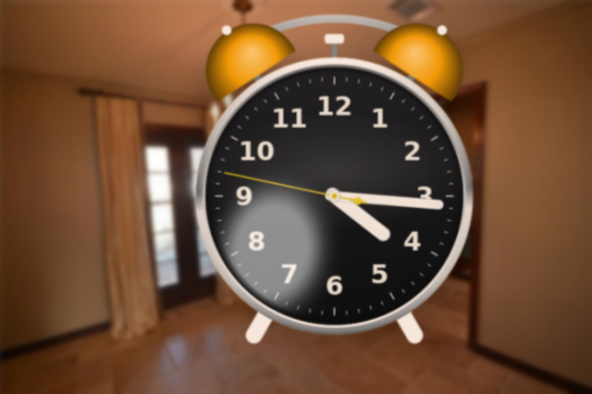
{"hour": 4, "minute": 15, "second": 47}
